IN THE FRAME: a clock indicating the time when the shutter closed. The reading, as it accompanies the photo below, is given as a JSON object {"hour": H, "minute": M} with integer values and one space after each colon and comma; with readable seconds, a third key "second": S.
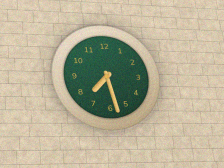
{"hour": 7, "minute": 28}
